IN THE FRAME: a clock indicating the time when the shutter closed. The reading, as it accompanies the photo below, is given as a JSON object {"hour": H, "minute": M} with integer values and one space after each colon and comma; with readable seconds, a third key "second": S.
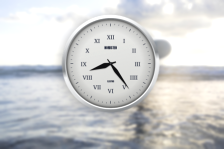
{"hour": 8, "minute": 24}
